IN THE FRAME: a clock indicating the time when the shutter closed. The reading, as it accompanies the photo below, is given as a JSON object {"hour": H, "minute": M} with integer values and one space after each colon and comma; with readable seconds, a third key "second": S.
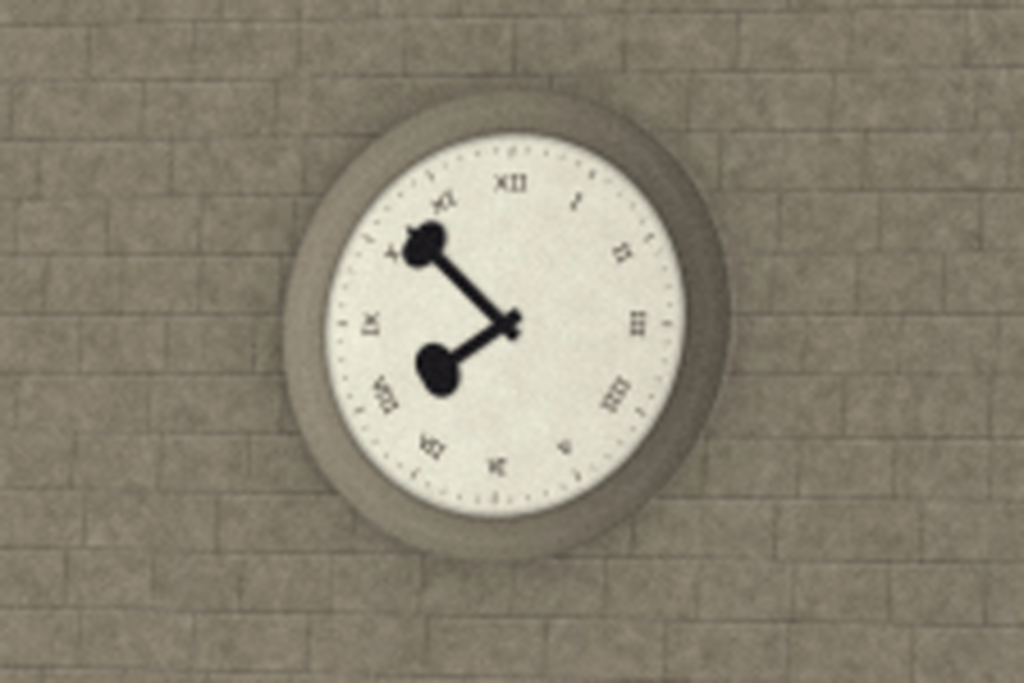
{"hour": 7, "minute": 52}
